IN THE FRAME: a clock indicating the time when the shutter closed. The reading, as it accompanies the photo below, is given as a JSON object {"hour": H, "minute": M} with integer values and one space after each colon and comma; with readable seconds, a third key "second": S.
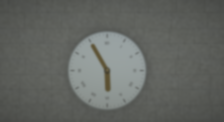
{"hour": 5, "minute": 55}
